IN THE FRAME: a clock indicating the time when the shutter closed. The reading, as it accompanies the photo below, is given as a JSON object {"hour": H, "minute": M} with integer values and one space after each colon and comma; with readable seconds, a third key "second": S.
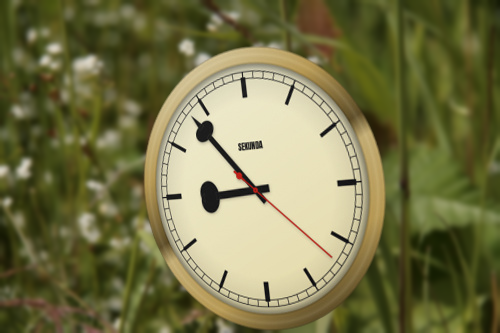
{"hour": 8, "minute": 53, "second": 22}
